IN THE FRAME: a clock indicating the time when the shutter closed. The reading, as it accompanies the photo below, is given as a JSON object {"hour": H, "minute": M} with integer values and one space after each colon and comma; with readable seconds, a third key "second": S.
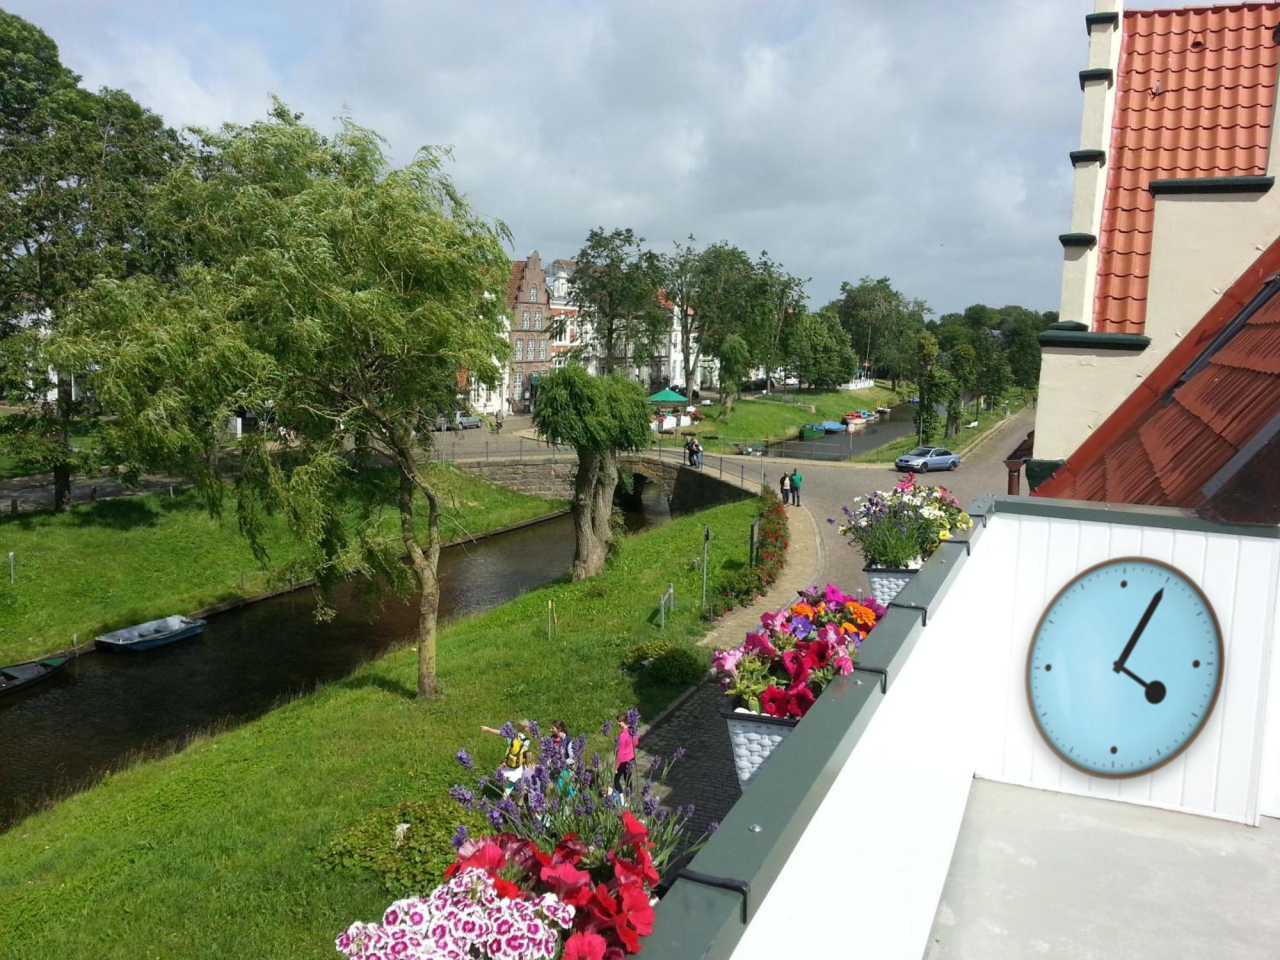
{"hour": 4, "minute": 5}
